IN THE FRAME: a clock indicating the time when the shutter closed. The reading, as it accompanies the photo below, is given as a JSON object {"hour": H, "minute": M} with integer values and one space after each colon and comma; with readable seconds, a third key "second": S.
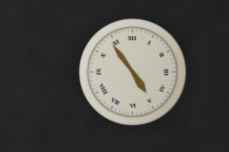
{"hour": 4, "minute": 54}
